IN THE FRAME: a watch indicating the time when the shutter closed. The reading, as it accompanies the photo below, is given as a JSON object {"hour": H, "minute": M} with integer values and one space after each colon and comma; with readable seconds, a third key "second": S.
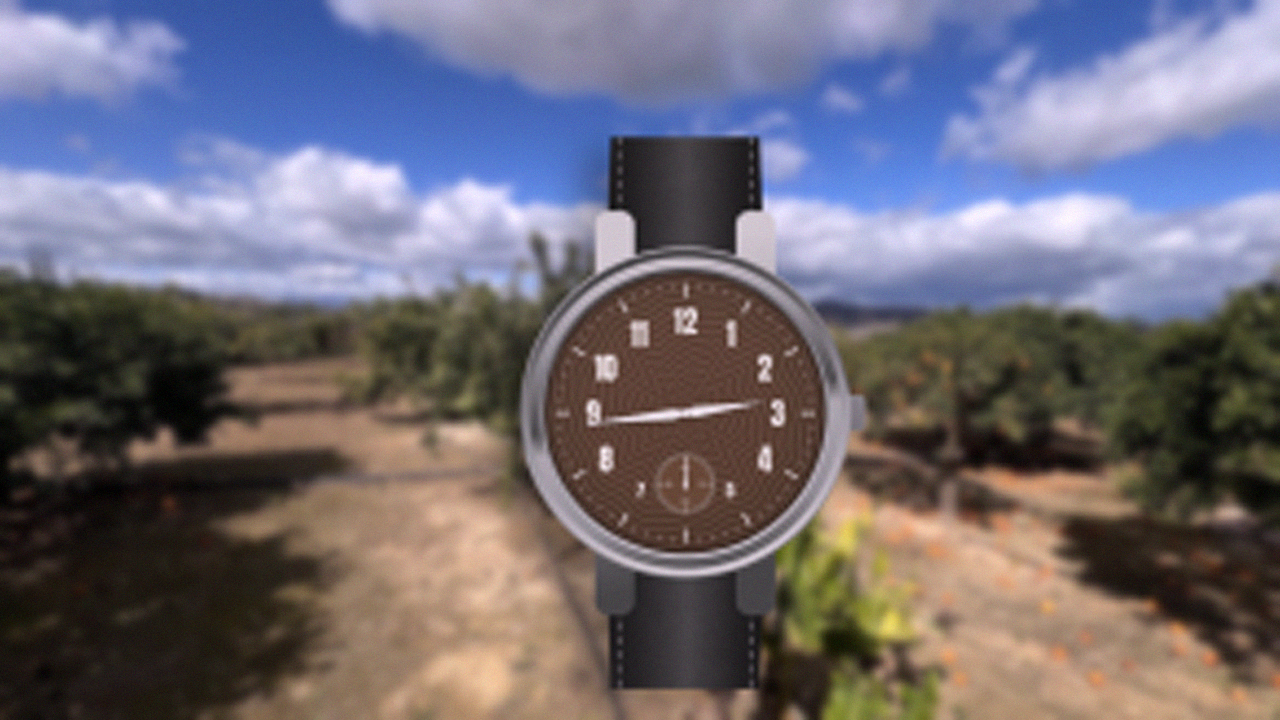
{"hour": 2, "minute": 44}
